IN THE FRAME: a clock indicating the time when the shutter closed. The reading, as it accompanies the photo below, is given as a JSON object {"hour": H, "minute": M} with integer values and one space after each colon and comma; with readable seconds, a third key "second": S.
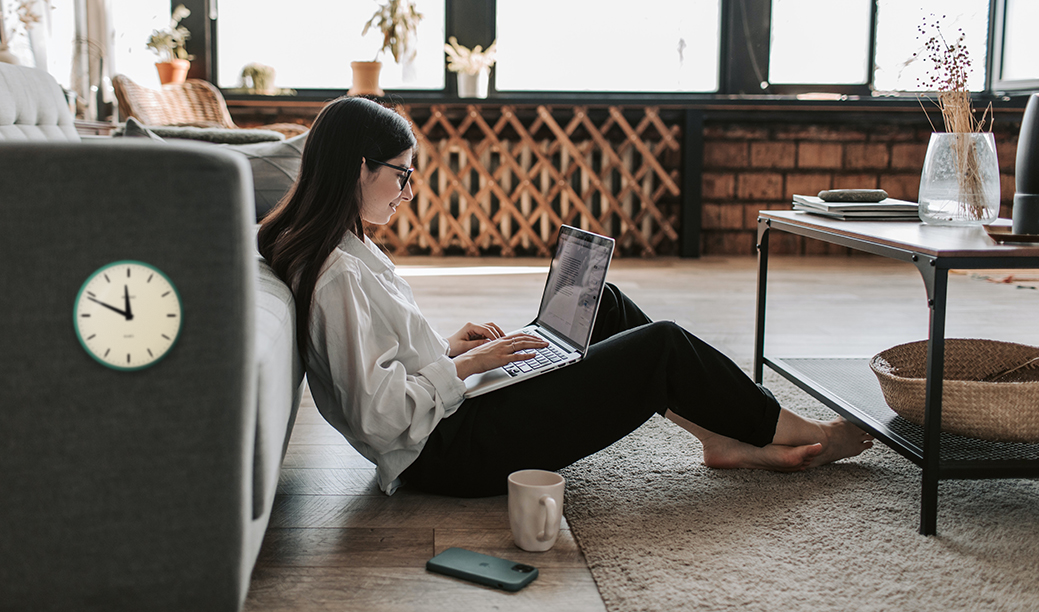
{"hour": 11, "minute": 49}
